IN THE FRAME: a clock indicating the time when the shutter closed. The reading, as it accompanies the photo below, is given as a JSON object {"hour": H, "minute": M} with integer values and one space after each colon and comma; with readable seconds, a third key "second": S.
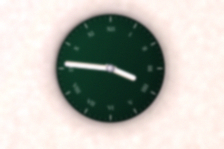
{"hour": 3, "minute": 46}
